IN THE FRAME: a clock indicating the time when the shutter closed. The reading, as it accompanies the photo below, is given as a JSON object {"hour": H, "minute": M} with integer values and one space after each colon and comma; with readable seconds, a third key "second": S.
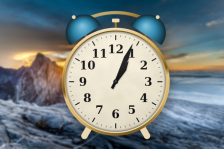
{"hour": 1, "minute": 4}
